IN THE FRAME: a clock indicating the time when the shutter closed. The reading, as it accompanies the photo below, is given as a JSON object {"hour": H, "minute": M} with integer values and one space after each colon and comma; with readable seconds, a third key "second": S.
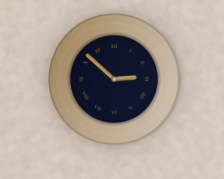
{"hour": 2, "minute": 52}
